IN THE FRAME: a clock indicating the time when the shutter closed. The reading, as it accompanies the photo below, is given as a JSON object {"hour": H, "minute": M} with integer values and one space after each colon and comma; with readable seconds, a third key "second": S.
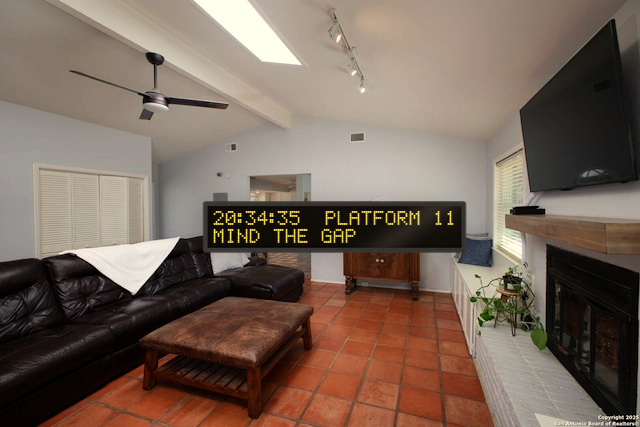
{"hour": 20, "minute": 34, "second": 35}
